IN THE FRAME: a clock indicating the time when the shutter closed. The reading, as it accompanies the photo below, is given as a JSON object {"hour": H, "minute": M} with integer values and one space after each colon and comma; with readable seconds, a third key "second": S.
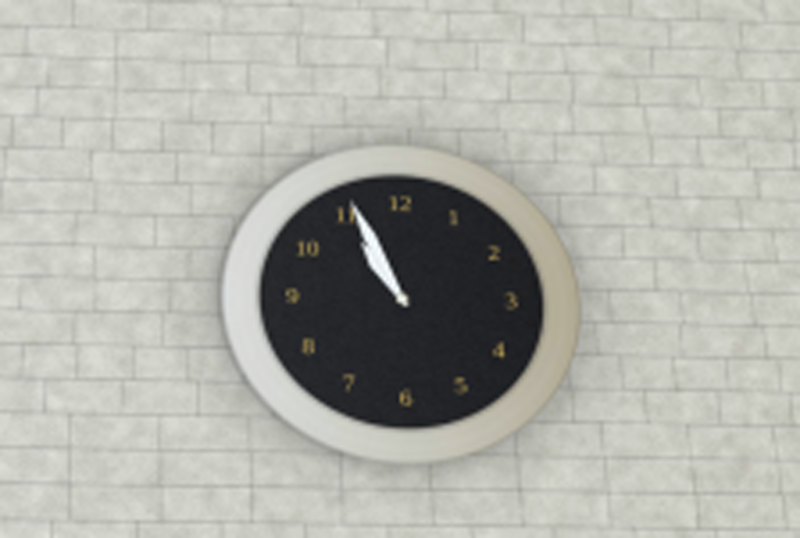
{"hour": 10, "minute": 56}
